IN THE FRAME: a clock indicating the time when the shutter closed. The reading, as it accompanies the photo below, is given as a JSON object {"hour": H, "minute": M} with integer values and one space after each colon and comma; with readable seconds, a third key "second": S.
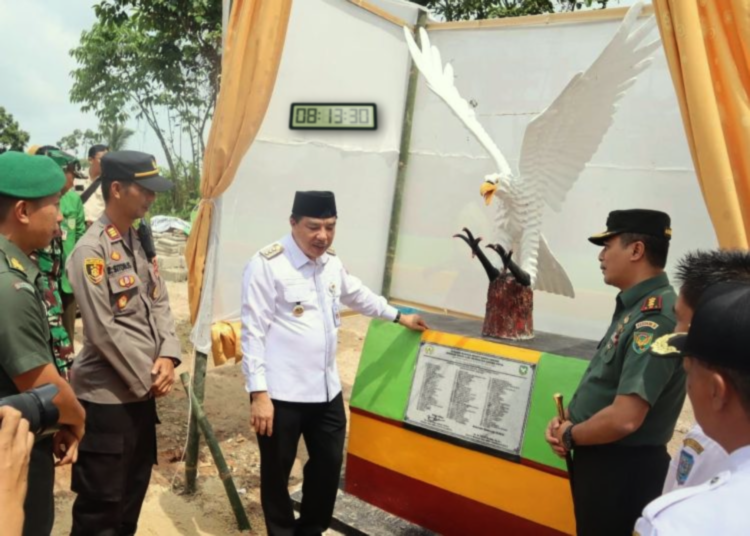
{"hour": 8, "minute": 13, "second": 30}
